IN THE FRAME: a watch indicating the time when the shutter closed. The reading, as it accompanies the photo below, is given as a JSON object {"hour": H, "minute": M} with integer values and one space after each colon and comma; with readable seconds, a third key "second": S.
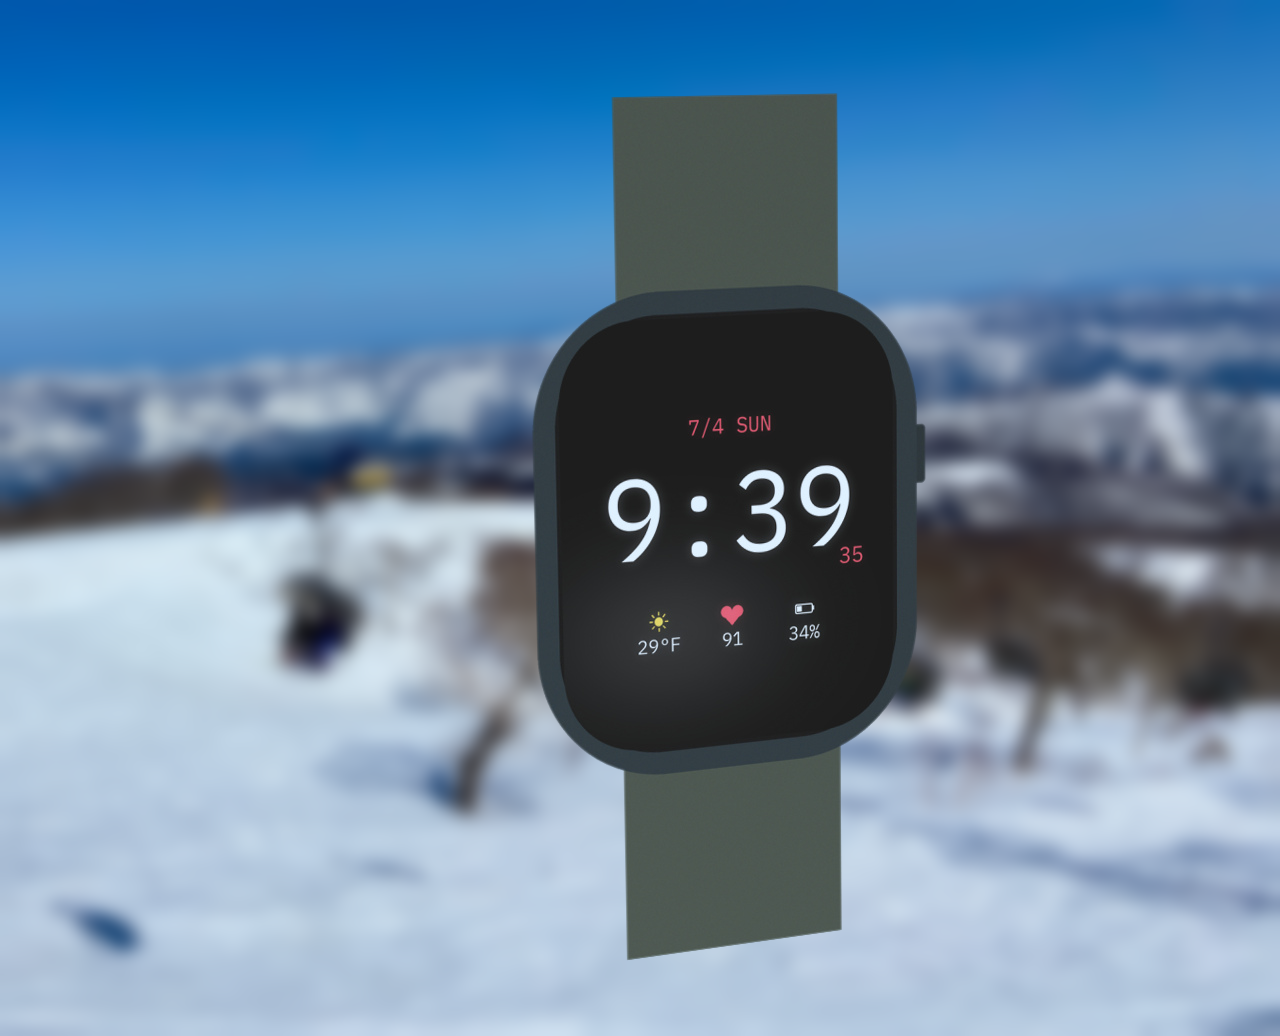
{"hour": 9, "minute": 39, "second": 35}
